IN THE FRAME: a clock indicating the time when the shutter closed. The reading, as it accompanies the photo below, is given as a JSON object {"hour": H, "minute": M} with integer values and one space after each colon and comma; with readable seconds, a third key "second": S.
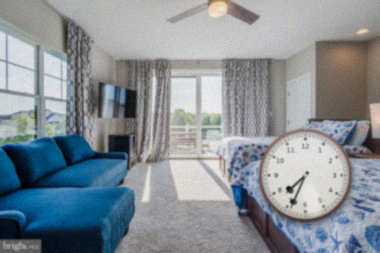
{"hour": 7, "minute": 34}
